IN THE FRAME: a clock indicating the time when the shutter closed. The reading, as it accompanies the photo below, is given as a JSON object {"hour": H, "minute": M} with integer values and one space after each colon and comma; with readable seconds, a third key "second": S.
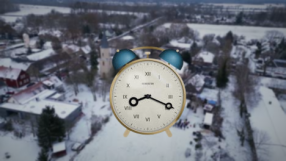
{"hour": 8, "minute": 19}
